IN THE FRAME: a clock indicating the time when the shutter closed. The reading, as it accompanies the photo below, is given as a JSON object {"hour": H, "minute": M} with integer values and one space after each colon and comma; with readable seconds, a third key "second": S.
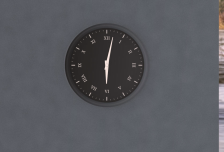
{"hour": 6, "minute": 2}
